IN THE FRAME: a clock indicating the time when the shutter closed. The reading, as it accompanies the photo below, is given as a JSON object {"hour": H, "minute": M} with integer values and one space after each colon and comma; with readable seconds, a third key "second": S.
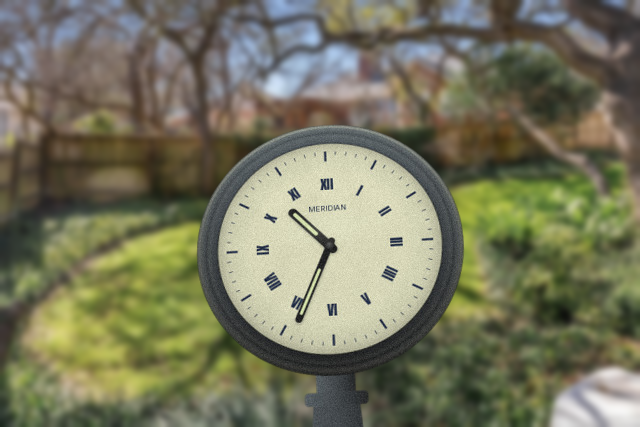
{"hour": 10, "minute": 34}
